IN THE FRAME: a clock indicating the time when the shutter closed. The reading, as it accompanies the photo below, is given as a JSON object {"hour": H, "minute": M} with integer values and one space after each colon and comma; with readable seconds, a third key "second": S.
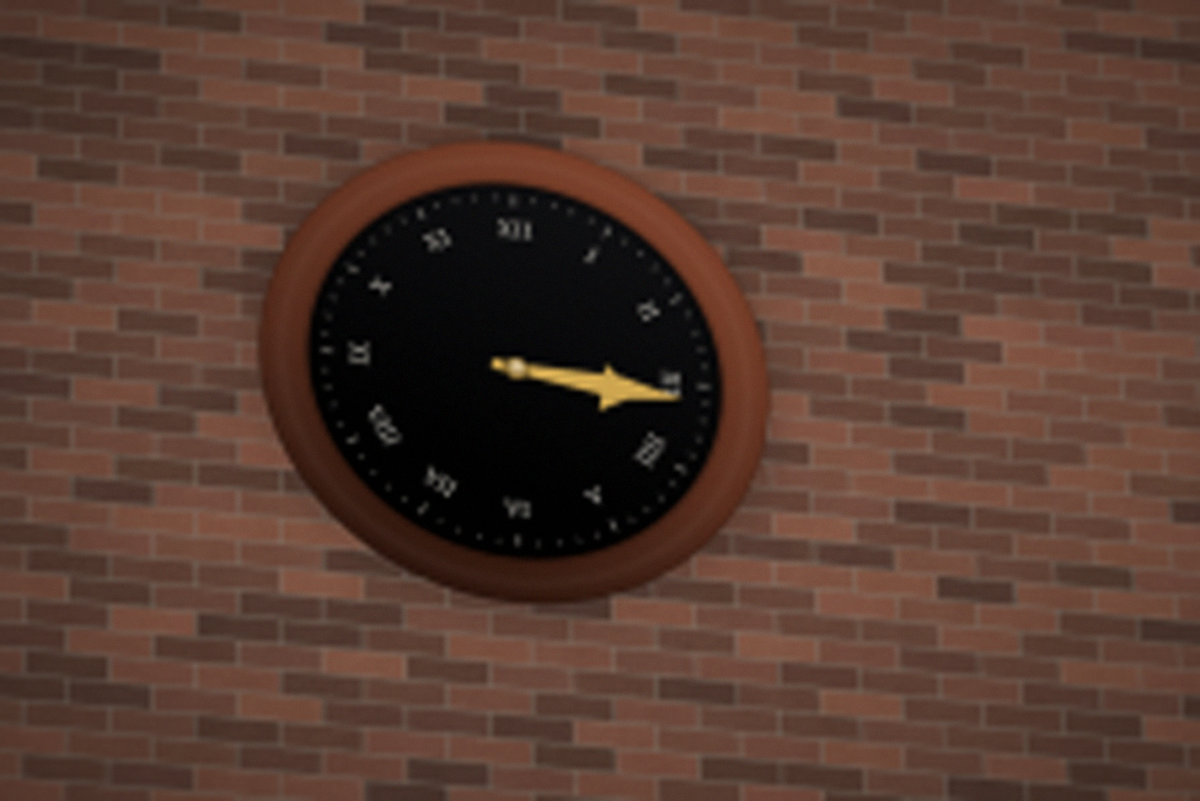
{"hour": 3, "minute": 16}
